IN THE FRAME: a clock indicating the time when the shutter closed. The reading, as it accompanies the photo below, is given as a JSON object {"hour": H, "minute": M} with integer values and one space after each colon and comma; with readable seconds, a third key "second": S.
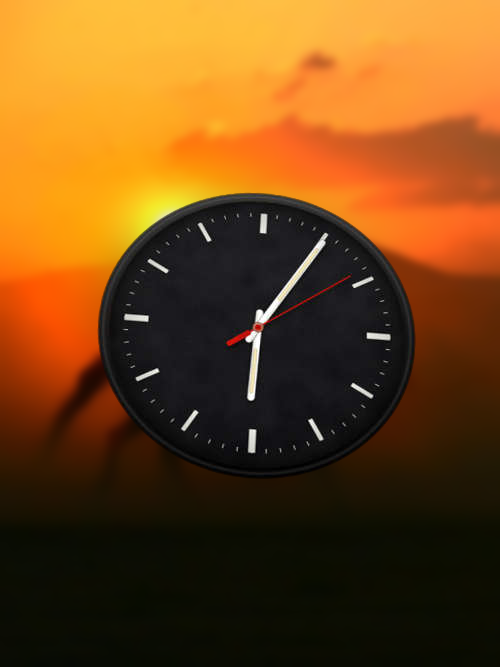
{"hour": 6, "minute": 5, "second": 9}
